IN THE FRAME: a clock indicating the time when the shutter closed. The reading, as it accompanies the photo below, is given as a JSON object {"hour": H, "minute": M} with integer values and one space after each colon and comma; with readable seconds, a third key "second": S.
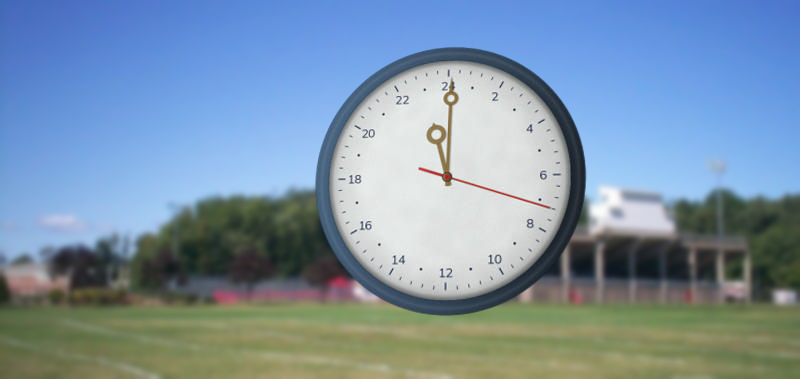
{"hour": 23, "minute": 0, "second": 18}
